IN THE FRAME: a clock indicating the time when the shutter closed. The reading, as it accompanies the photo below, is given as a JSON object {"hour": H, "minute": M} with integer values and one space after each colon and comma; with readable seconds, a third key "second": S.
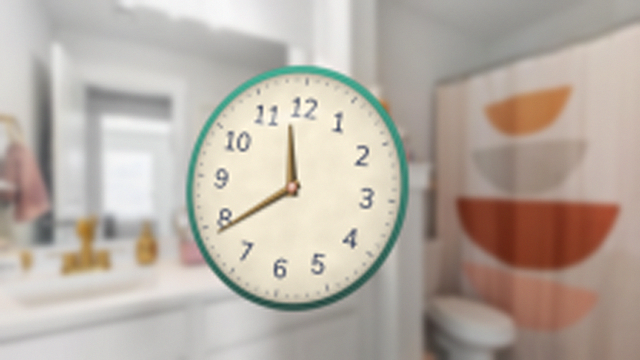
{"hour": 11, "minute": 39}
